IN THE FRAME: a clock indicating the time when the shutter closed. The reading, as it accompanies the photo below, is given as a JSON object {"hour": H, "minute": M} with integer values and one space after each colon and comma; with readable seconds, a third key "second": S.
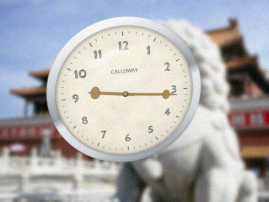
{"hour": 9, "minute": 16}
